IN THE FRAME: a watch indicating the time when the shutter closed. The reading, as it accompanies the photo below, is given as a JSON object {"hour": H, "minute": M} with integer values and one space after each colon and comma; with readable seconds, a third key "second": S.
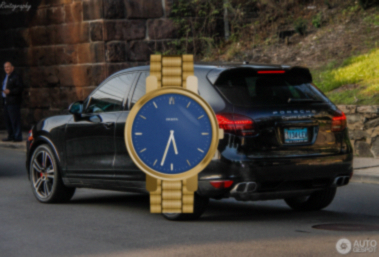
{"hour": 5, "minute": 33}
